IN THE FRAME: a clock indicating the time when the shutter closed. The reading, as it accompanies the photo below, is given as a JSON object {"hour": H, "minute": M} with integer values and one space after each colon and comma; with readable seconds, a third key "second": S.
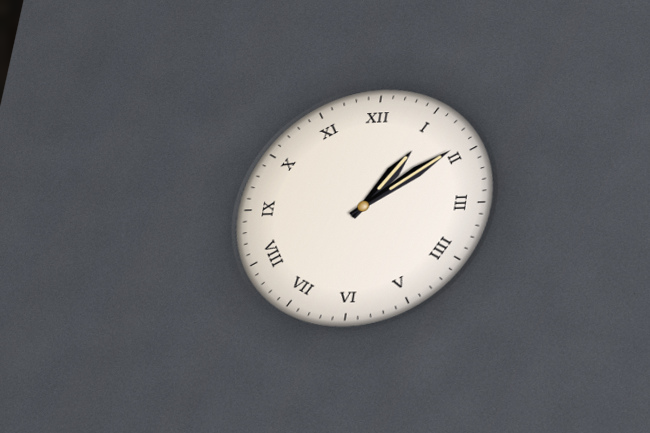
{"hour": 1, "minute": 9}
